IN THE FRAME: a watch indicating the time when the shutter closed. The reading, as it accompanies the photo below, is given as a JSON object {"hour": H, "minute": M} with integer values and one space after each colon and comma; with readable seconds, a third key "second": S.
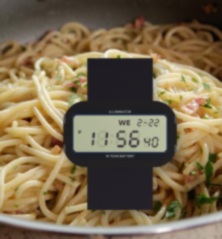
{"hour": 11, "minute": 56, "second": 40}
